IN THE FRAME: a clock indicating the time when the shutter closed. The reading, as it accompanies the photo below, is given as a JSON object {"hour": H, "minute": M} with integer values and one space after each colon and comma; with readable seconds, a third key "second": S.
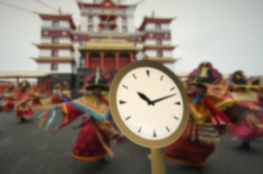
{"hour": 10, "minute": 12}
